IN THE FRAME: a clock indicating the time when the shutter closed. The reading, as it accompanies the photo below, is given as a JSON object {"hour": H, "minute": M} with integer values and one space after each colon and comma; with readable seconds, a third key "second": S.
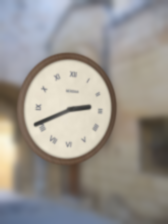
{"hour": 2, "minute": 41}
